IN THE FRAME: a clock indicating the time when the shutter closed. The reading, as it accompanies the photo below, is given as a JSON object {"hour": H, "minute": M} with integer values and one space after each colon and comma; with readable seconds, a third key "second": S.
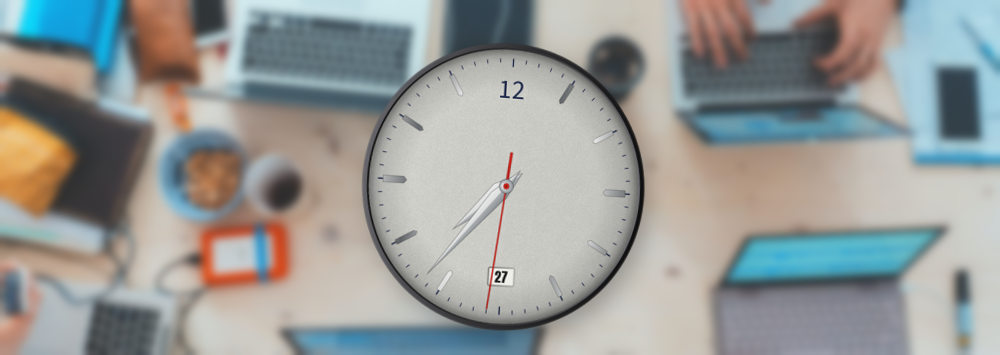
{"hour": 7, "minute": 36, "second": 31}
